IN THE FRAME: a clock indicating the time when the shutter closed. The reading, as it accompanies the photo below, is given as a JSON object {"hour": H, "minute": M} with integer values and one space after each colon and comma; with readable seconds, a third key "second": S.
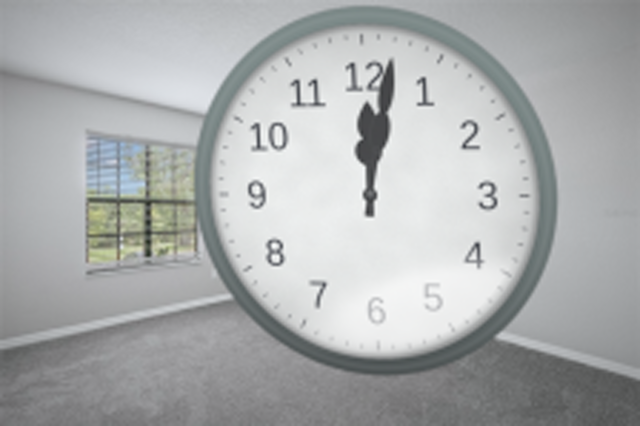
{"hour": 12, "minute": 2}
